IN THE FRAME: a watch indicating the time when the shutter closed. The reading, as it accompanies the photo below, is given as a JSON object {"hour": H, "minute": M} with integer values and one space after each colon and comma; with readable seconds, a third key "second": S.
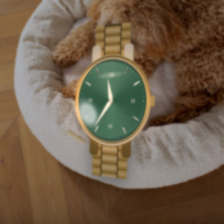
{"hour": 11, "minute": 36}
